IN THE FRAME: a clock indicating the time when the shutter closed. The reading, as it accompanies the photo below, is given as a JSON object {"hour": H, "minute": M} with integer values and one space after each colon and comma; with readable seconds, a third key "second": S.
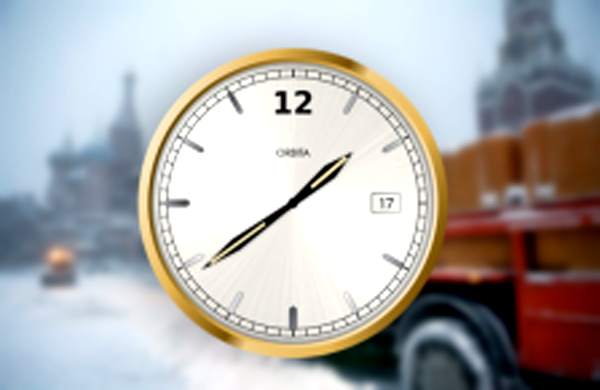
{"hour": 1, "minute": 39}
